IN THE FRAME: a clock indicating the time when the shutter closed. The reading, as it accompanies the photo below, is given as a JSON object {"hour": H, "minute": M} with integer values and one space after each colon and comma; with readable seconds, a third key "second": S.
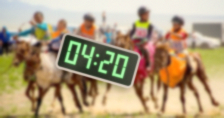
{"hour": 4, "minute": 20}
